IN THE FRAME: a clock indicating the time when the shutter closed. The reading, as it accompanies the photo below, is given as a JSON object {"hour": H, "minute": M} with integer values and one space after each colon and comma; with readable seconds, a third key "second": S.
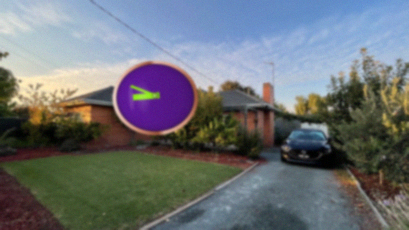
{"hour": 8, "minute": 49}
